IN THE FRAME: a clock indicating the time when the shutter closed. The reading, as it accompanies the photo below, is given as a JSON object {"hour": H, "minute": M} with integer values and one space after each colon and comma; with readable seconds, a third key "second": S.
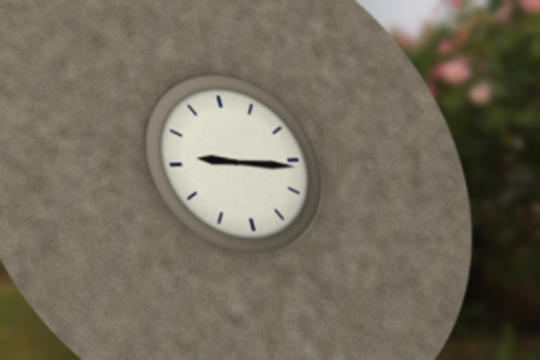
{"hour": 9, "minute": 16}
